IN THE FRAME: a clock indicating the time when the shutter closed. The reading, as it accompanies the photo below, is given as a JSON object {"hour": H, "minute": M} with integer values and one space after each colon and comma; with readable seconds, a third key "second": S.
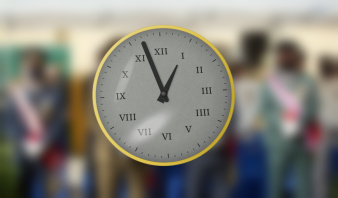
{"hour": 12, "minute": 57}
